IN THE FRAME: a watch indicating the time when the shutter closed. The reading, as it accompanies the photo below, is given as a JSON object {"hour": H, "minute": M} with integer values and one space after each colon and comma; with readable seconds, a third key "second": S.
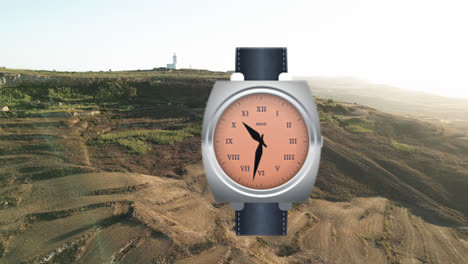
{"hour": 10, "minute": 32}
